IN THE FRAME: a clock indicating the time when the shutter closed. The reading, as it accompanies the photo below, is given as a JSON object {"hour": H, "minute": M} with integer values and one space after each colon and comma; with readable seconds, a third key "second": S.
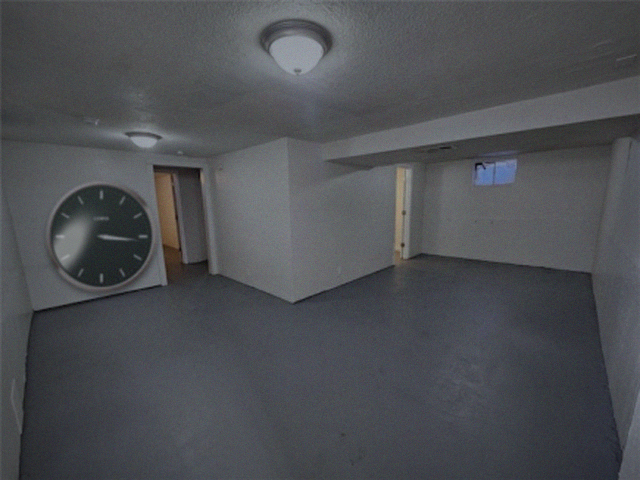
{"hour": 3, "minute": 16}
